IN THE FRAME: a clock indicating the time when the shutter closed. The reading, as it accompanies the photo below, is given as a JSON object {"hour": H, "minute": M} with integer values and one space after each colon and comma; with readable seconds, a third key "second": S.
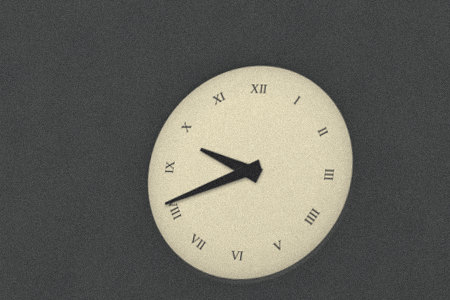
{"hour": 9, "minute": 41}
